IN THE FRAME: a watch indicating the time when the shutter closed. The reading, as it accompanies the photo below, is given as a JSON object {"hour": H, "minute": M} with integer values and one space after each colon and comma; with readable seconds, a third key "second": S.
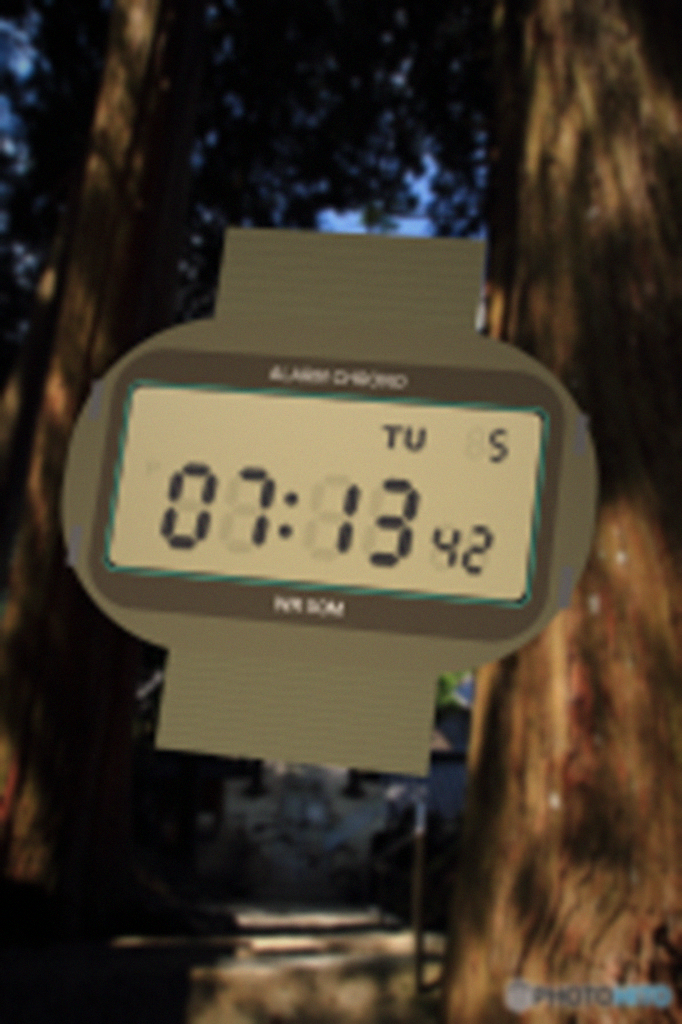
{"hour": 7, "minute": 13, "second": 42}
